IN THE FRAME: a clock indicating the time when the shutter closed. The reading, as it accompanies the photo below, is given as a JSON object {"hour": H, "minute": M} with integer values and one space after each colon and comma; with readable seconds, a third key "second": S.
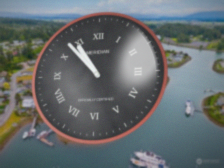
{"hour": 10, "minute": 53}
